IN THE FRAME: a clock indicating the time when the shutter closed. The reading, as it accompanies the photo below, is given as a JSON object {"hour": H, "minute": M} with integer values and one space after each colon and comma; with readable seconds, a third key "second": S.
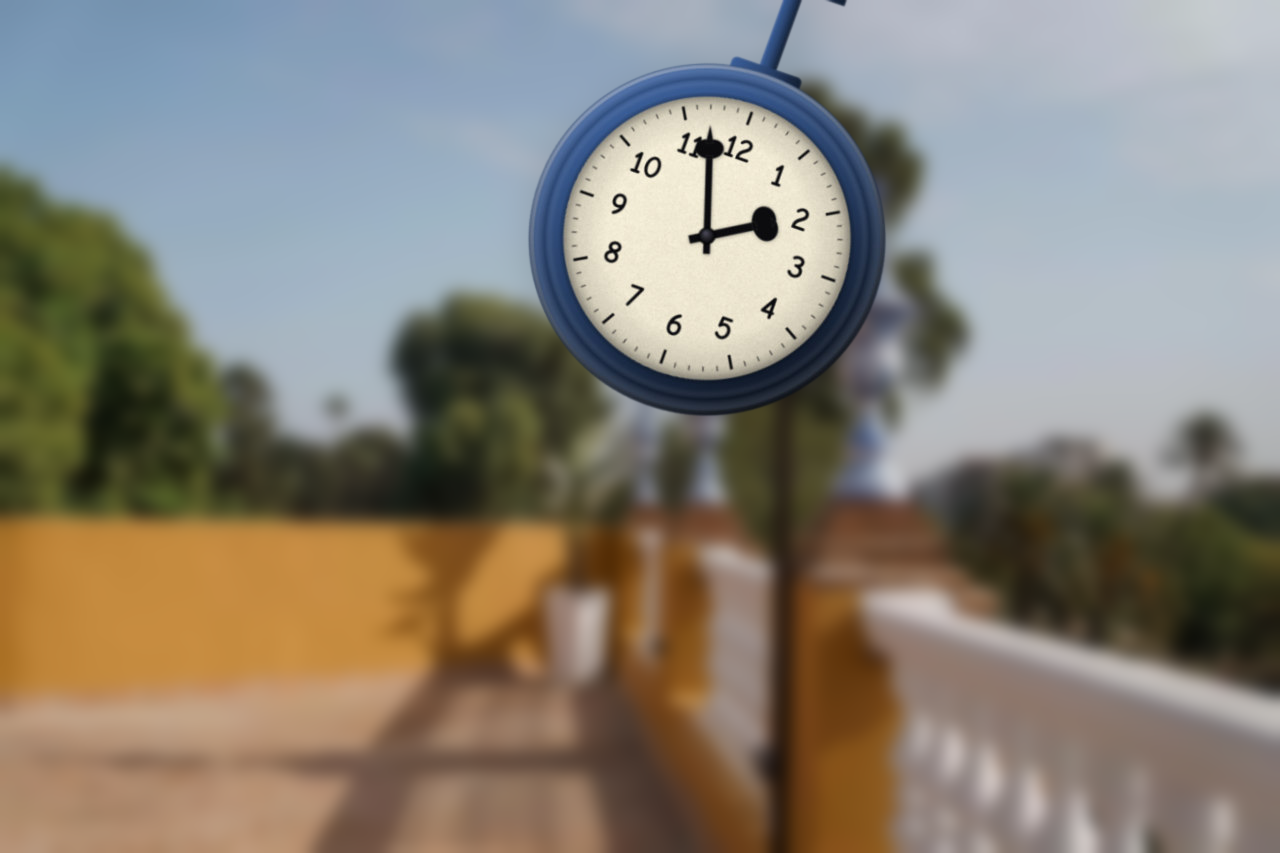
{"hour": 1, "minute": 57}
